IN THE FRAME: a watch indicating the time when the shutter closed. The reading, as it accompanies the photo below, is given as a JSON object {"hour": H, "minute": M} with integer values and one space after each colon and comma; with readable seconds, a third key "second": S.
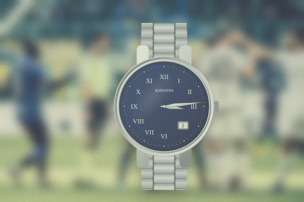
{"hour": 3, "minute": 14}
